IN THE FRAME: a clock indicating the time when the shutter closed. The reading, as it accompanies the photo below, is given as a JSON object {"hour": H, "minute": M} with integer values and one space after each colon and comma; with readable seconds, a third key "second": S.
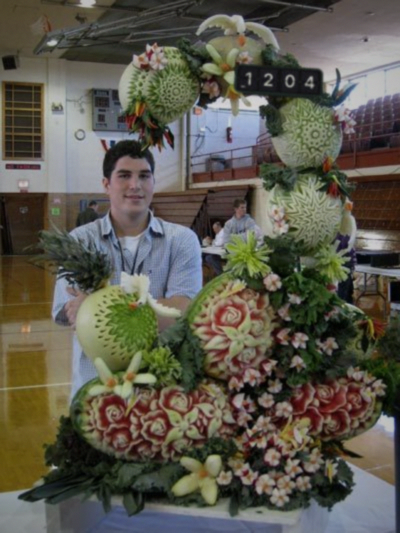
{"hour": 12, "minute": 4}
